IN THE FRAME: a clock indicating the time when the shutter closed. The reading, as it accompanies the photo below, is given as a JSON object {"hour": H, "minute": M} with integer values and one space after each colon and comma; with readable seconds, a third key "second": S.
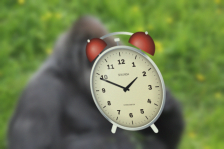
{"hour": 1, "minute": 49}
